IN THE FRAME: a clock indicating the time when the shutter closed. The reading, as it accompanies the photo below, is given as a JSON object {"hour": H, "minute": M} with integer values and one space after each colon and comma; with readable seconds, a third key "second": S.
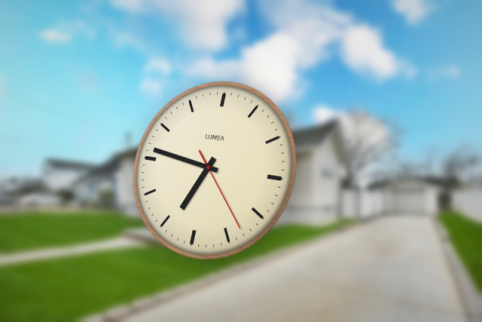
{"hour": 6, "minute": 46, "second": 23}
